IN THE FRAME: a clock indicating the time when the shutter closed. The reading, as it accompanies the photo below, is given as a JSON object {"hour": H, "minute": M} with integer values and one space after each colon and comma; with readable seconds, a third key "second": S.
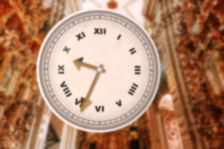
{"hour": 9, "minute": 34}
